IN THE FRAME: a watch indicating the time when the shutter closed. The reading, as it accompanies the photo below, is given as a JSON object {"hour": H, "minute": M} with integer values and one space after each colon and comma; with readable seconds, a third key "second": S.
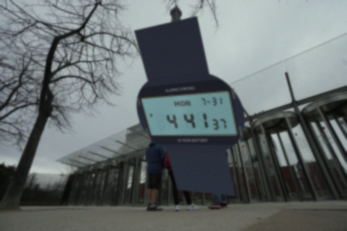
{"hour": 4, "minute": 41}
